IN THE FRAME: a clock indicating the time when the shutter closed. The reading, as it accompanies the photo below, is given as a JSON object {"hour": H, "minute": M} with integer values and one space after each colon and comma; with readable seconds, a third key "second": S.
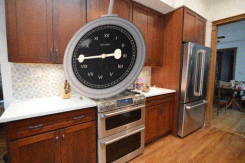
{"hour": 2, "minute": 44}
